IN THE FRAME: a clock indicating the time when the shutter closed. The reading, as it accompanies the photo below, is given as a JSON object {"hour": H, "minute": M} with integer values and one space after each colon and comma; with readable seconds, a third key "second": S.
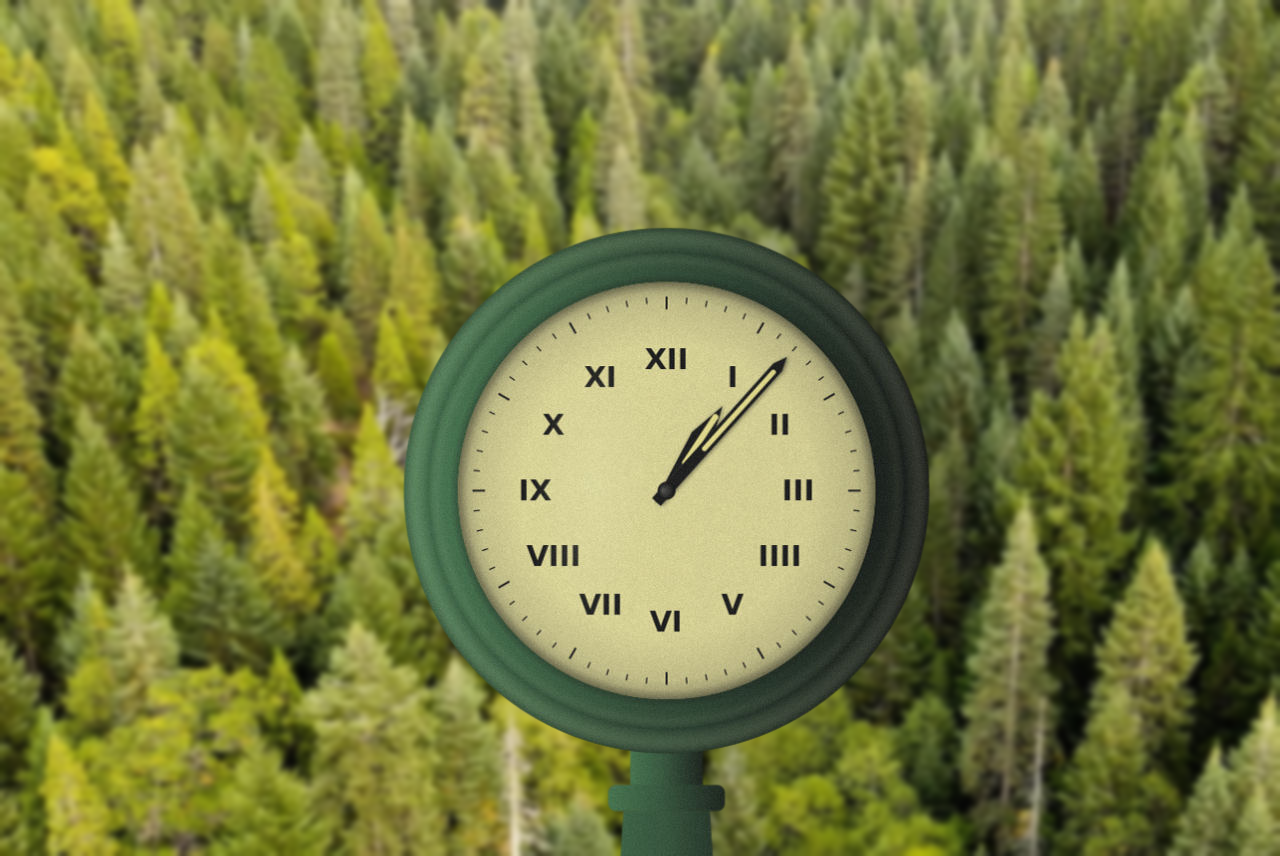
{"hour": 1, "minute": 7}
